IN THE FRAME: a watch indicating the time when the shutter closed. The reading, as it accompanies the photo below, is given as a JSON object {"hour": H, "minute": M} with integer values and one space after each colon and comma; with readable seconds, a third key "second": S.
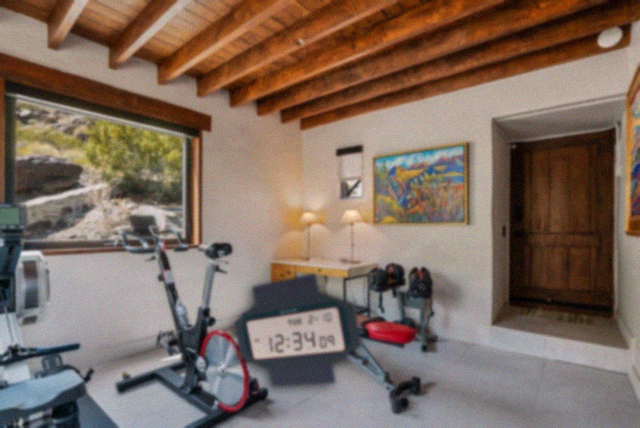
{"hour": 12, "minute": 34}
